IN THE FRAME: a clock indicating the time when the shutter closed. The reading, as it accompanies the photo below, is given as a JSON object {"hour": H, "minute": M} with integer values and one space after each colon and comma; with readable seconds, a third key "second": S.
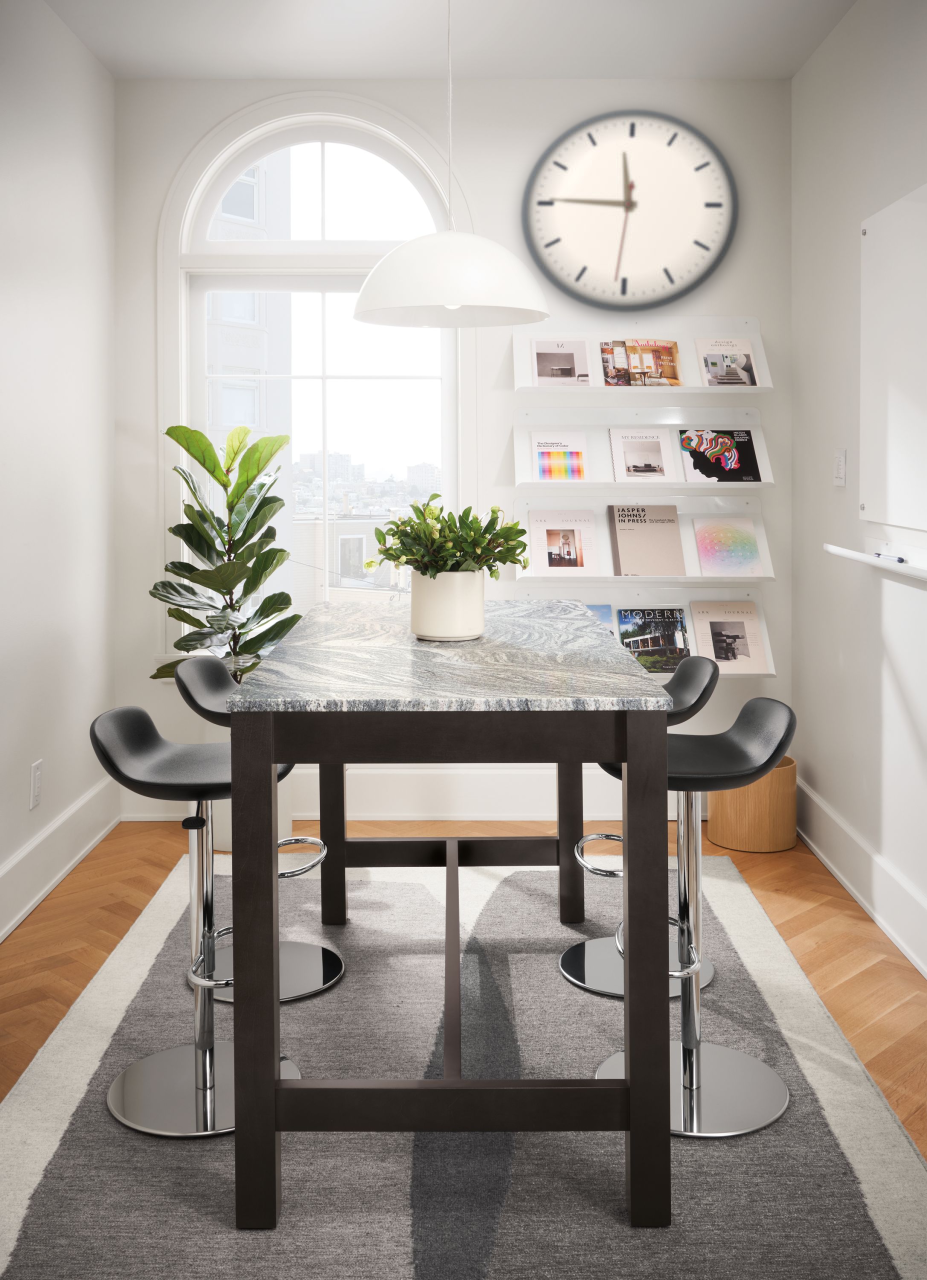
{"hour": 11, "minute": 45, "second": 31}
